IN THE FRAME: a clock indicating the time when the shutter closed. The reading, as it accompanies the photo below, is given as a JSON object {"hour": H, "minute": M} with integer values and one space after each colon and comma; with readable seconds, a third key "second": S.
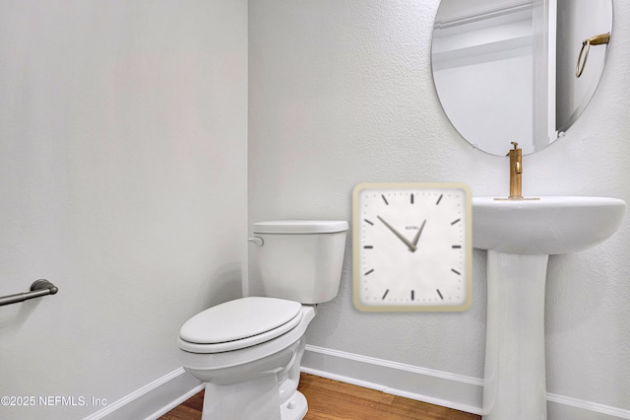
{"hour": 12, "minute": 52}
